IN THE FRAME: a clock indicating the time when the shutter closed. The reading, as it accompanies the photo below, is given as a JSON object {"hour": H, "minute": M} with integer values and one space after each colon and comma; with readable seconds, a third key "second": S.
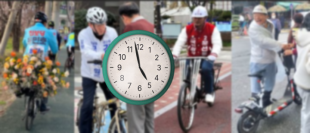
{"hour": 4, "minute": 58}
